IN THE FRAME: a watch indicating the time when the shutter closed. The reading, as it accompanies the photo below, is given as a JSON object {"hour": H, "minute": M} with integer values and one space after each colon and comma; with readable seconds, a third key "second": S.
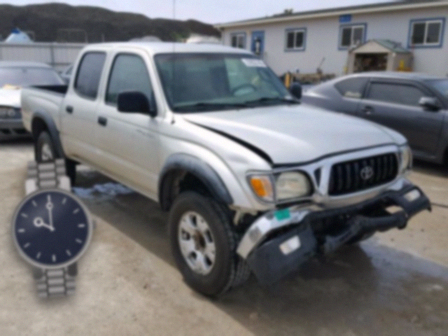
{"hour": 10, "minute": 0}
